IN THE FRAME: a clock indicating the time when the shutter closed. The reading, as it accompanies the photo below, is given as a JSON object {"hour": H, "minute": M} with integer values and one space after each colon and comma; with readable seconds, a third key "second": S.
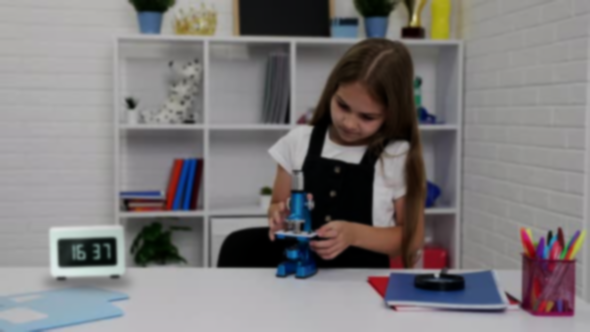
{"hour": 16, "minute": 37}
